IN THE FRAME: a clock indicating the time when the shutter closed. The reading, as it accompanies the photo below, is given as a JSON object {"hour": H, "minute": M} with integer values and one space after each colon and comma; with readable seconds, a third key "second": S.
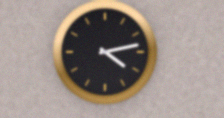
{"hour": 4, "minute": 13}
